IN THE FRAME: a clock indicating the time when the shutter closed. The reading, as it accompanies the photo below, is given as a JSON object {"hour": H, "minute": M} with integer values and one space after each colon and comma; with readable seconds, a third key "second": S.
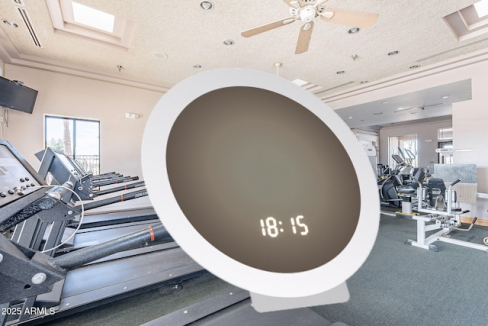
{"hour": 18, "minute": 15}
